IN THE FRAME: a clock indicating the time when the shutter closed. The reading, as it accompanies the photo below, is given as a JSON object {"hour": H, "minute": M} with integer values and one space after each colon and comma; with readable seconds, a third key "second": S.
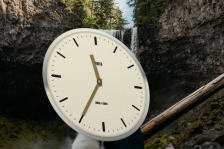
{"hour": 11, "minute": 35}
